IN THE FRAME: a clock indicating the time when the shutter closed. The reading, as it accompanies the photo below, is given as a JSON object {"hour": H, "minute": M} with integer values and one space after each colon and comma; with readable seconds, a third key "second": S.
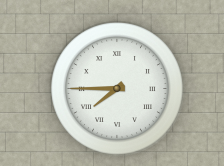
{"hour": 7, "minute": 45}
